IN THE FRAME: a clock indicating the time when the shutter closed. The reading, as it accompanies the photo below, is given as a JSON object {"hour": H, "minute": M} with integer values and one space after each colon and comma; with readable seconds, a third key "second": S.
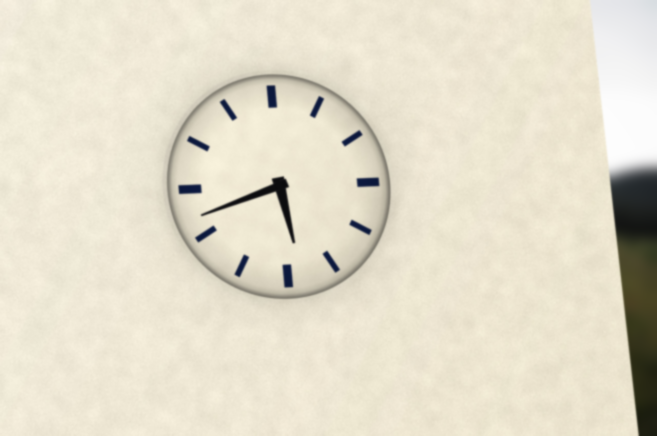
{"hour": 5, "minute": 42}
